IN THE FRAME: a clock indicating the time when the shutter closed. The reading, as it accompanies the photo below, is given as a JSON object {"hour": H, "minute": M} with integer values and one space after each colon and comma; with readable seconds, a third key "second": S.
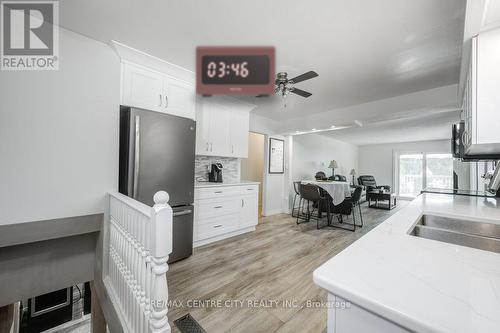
{"hour": 3, "minute": 46}
